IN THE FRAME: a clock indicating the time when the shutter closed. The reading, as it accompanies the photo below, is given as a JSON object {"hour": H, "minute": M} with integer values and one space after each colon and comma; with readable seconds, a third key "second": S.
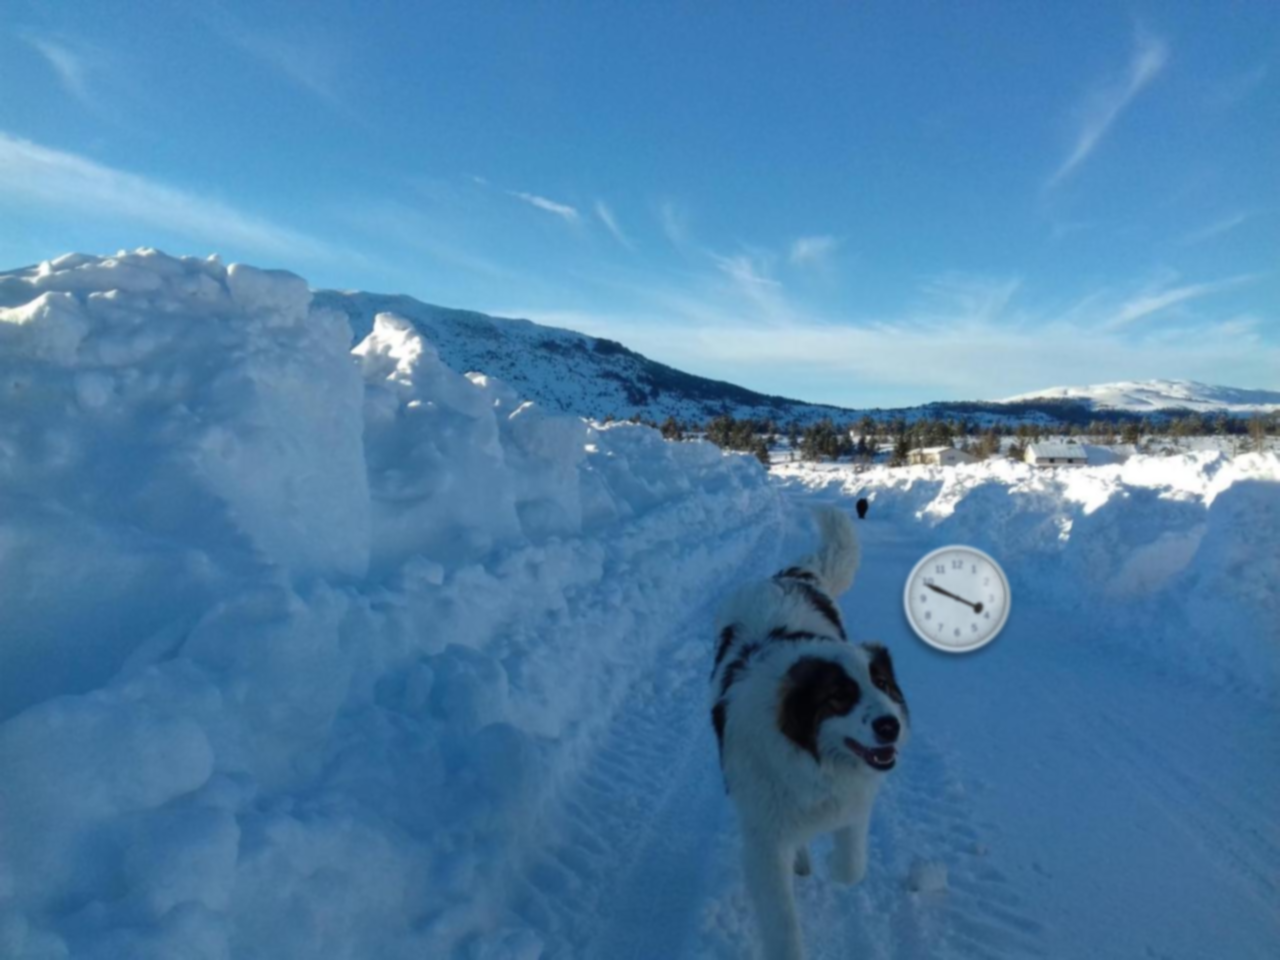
{"hour": 3, "minute": 49}
